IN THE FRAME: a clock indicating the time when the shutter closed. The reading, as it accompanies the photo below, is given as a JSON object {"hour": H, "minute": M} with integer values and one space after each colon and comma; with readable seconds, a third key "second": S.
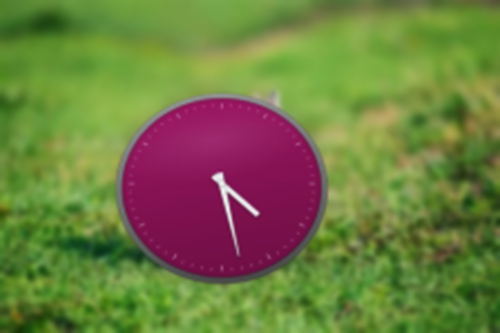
{"hour": 4, "minute": 28}
